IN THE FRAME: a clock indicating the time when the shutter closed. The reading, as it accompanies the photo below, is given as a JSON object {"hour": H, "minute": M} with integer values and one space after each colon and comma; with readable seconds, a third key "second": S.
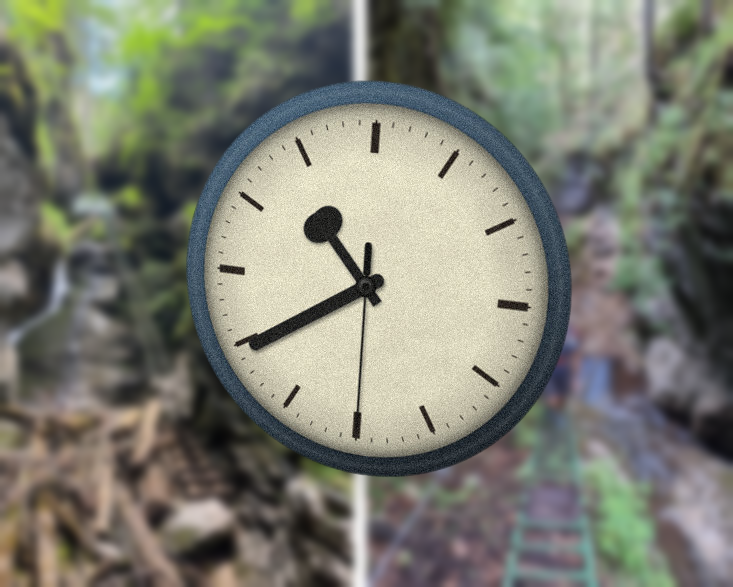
{"hour": 10, "minute": 39, "second": 30}
